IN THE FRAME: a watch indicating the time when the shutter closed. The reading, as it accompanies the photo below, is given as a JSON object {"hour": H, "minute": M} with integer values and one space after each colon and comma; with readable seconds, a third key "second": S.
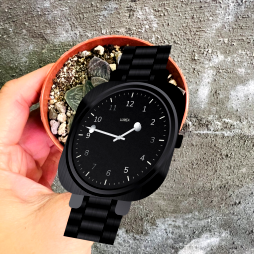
{"hour": 1, "minute": 47}
